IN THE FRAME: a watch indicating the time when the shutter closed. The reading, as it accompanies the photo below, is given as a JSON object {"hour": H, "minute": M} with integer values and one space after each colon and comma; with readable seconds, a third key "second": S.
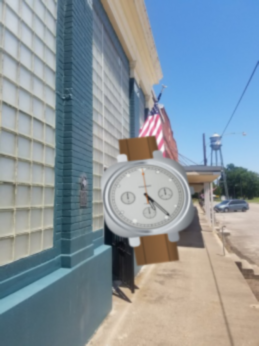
{"hour": 5, "minute": 24}
